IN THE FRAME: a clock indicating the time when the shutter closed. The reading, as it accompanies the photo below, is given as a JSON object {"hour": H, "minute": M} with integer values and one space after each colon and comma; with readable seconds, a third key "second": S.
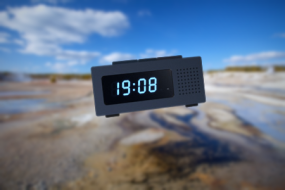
{"hour": 19, "minute": 8}
